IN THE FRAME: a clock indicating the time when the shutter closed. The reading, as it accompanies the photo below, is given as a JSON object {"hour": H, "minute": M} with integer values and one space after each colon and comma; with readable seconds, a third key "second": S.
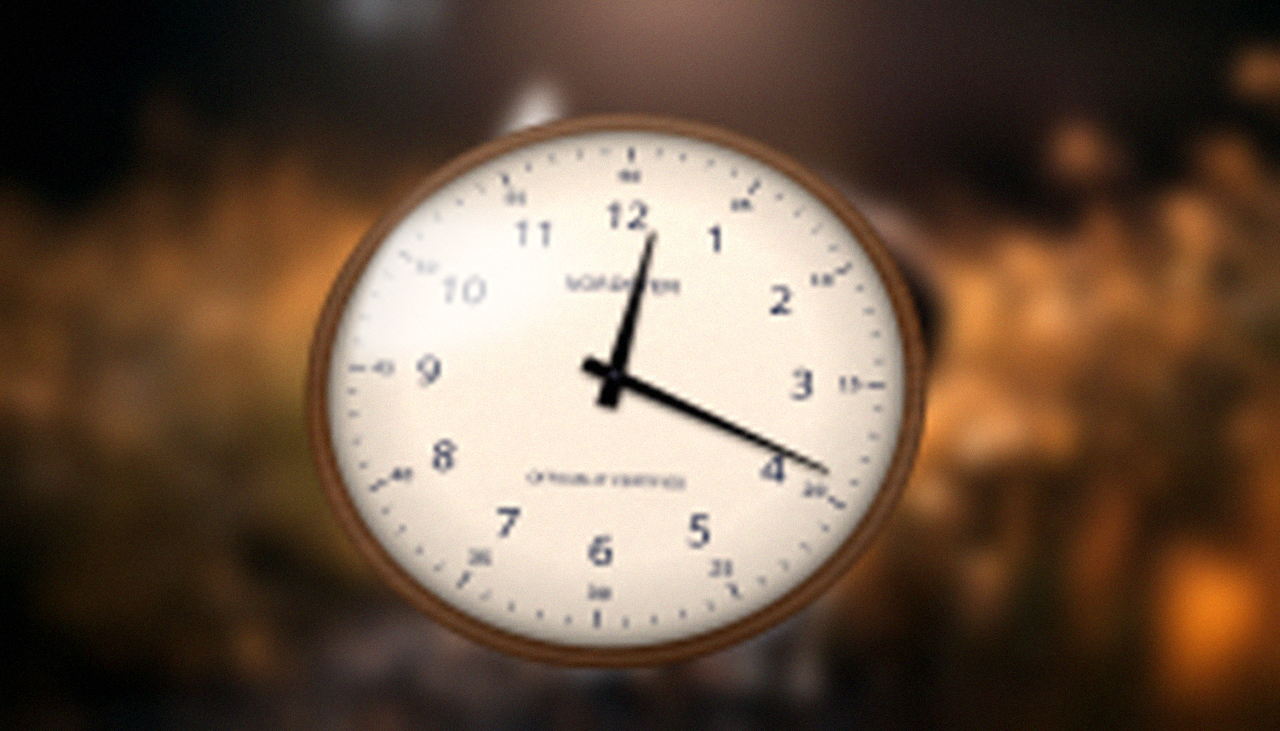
{"hour": 12, "minute": 19}
